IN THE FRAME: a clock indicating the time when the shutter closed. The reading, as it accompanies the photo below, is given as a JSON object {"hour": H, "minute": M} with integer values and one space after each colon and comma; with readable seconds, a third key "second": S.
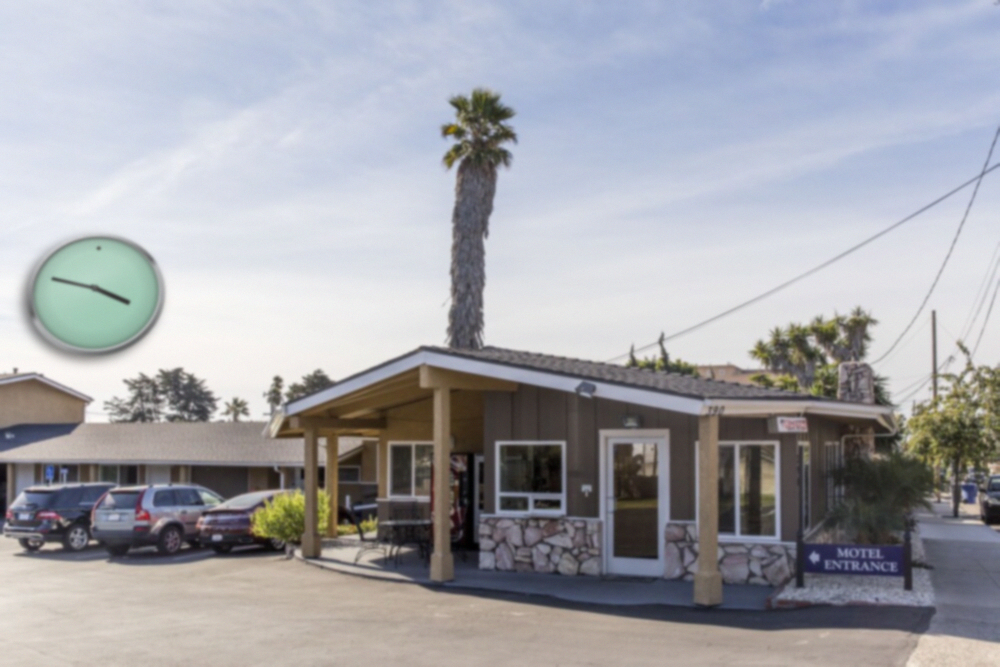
{"hour": 3, "minute": 47}
